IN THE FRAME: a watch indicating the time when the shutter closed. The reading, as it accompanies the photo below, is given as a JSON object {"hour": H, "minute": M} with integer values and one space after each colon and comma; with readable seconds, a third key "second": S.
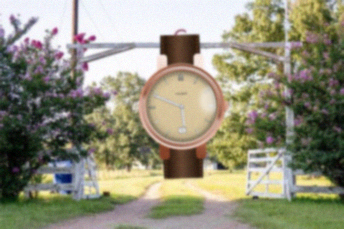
{"hour": 5, "minute": 49}
